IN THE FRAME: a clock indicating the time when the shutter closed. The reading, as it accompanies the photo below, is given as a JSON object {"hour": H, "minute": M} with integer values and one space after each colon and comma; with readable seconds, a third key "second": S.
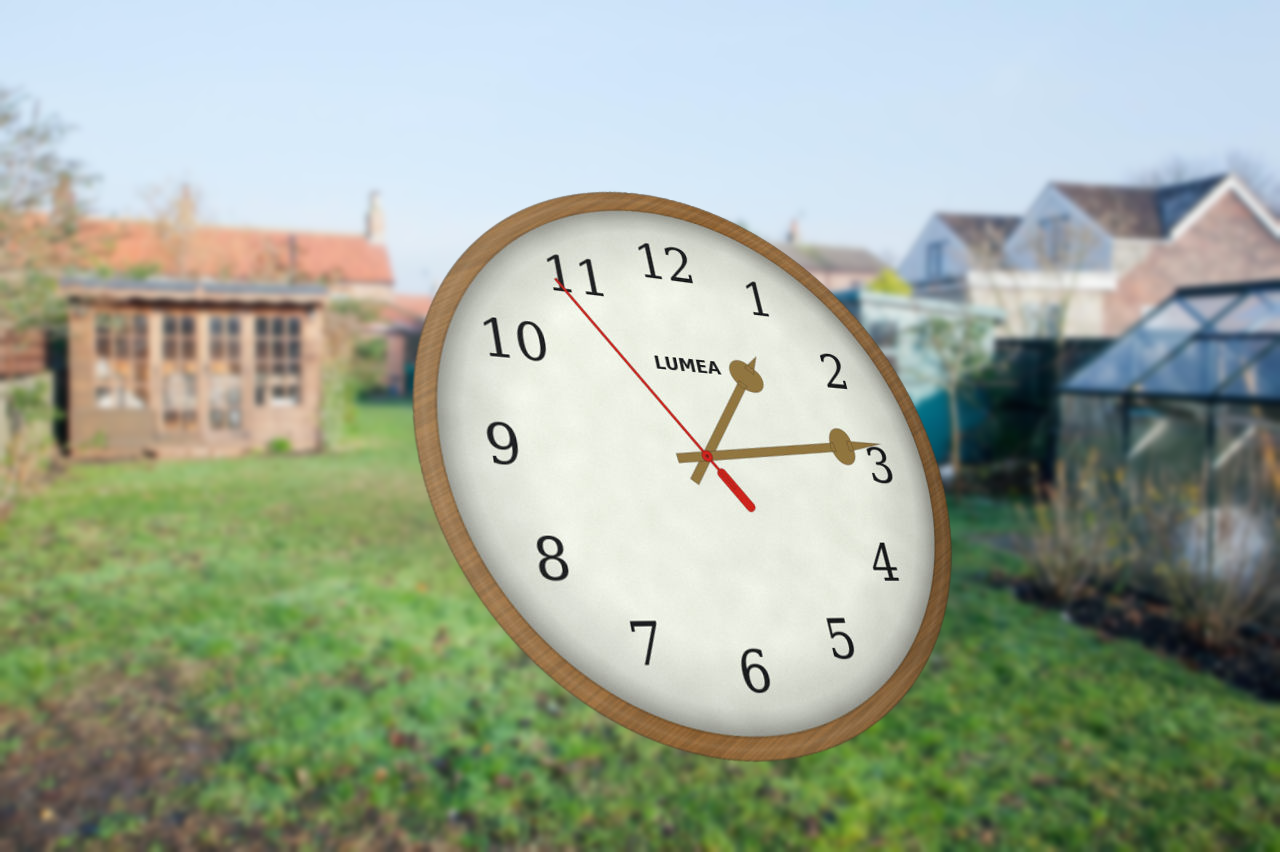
{"hour": 1, "minute": 13, "second": 54}
